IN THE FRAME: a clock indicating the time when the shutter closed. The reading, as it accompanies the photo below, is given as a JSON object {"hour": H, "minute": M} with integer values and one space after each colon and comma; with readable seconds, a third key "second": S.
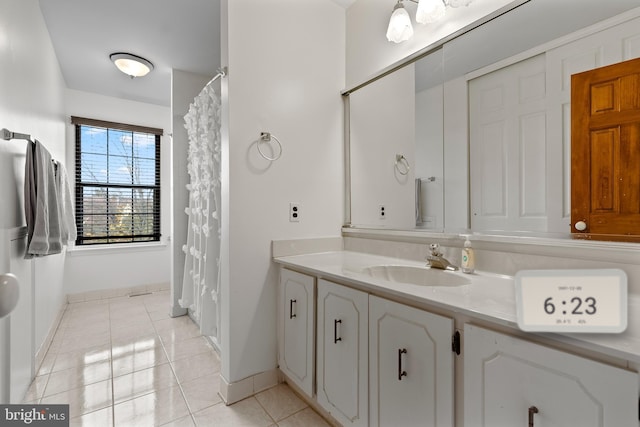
{"hour": 6, "minute": 23}
